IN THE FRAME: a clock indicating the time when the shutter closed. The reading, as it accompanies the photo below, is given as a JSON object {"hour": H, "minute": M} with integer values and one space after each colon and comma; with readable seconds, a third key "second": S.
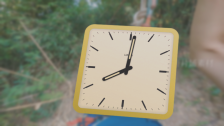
{"hour": 8, "minute": 1}
